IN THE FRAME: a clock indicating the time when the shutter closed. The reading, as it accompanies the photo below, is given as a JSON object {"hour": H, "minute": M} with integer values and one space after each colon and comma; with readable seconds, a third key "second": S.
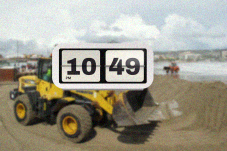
{"hour": 10, "minute": 49}
